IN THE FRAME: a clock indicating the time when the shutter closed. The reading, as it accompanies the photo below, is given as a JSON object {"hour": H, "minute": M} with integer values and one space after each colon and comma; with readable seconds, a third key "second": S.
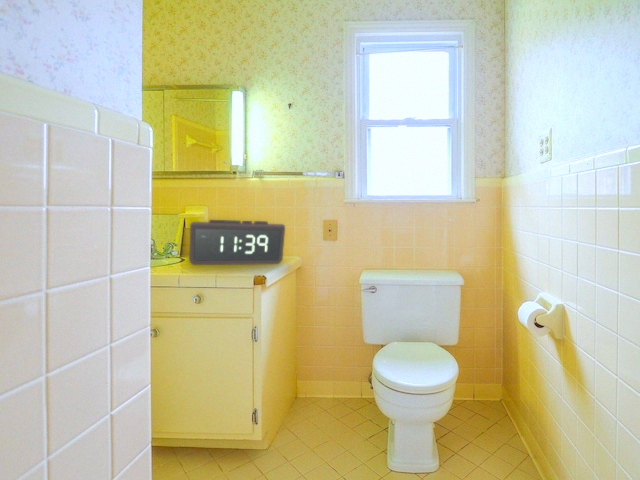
{"hour": 11, "minute": 39}
